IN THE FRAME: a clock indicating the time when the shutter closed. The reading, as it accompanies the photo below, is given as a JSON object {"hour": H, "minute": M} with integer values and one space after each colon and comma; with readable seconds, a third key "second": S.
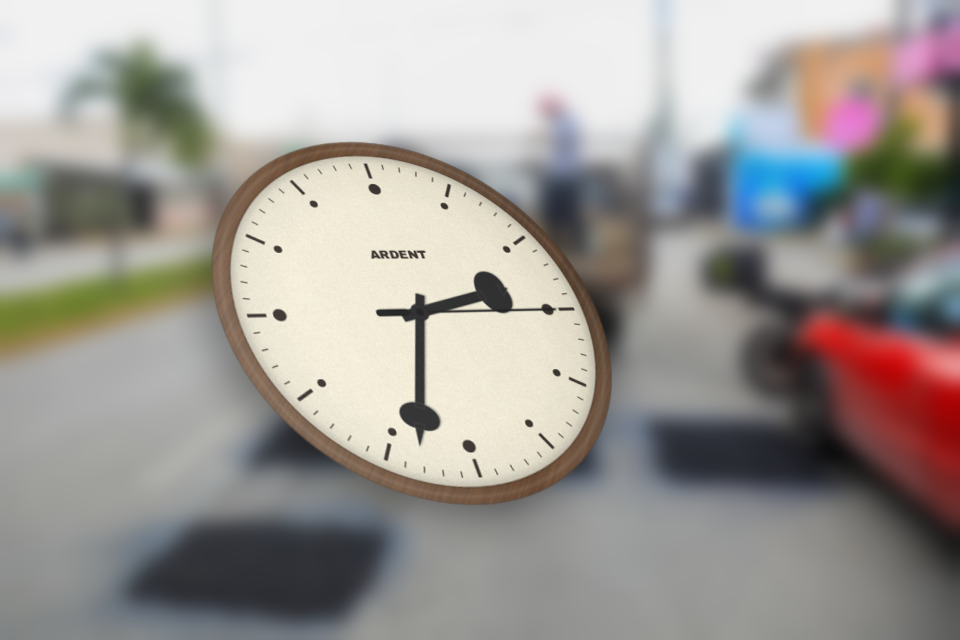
{"hour": 2, "minute": 33, "second": 15}
